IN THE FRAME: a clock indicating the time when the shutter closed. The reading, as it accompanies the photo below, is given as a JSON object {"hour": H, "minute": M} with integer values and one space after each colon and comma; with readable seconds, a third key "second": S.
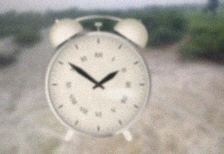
{"hour": 1, "minute": 51}
